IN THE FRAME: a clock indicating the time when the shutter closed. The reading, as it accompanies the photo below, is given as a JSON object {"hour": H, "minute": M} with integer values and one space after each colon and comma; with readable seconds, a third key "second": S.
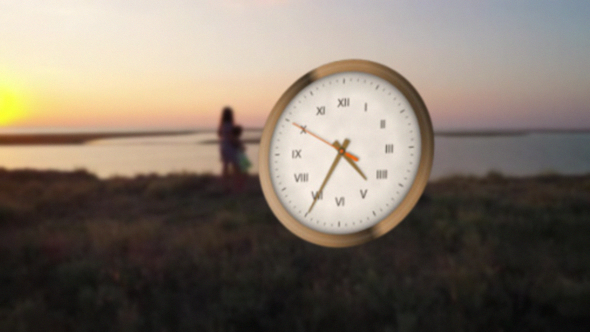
{"hour": 4, "minute": 34, "second": 50}
